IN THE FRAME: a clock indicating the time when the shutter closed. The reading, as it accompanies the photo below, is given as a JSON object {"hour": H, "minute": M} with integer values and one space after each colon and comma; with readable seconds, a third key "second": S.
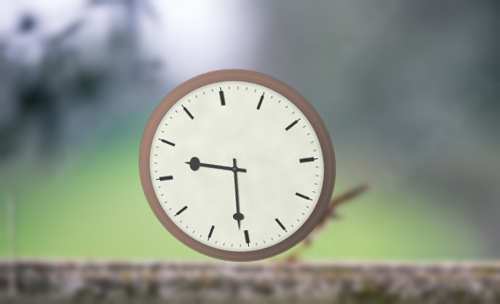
{"hour": 9, "minute": 31}
